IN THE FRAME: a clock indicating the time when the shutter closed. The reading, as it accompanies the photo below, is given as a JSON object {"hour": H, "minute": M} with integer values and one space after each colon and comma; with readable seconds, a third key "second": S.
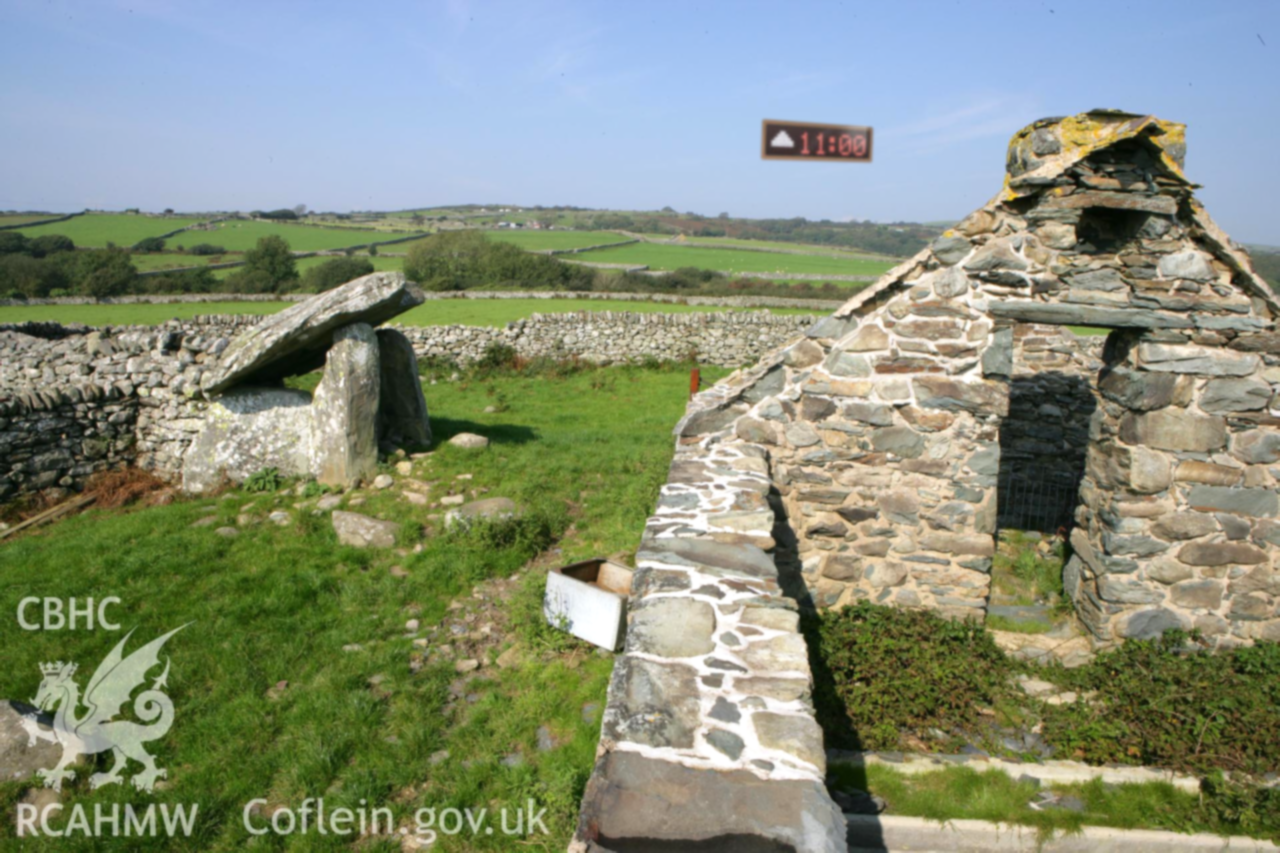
{"hour": 11, "minute": 0}
